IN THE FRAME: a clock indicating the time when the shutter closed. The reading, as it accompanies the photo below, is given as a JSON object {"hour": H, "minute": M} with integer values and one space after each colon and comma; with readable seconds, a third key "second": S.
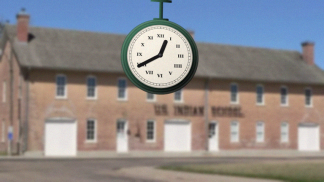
{"hour": 12, "minute": 40}
